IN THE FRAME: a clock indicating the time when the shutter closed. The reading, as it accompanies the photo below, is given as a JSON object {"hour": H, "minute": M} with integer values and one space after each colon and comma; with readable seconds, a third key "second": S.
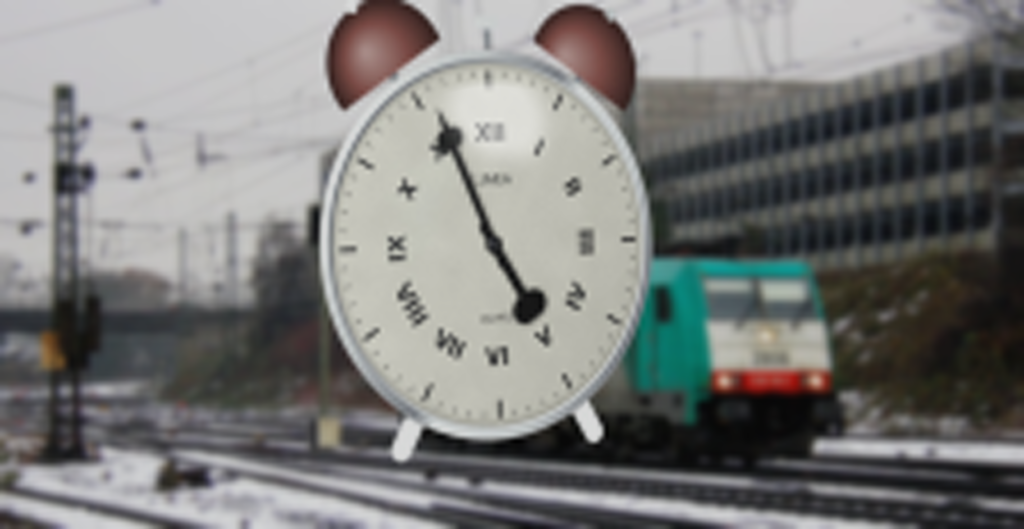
{"hour": 4, "minute": 56}
